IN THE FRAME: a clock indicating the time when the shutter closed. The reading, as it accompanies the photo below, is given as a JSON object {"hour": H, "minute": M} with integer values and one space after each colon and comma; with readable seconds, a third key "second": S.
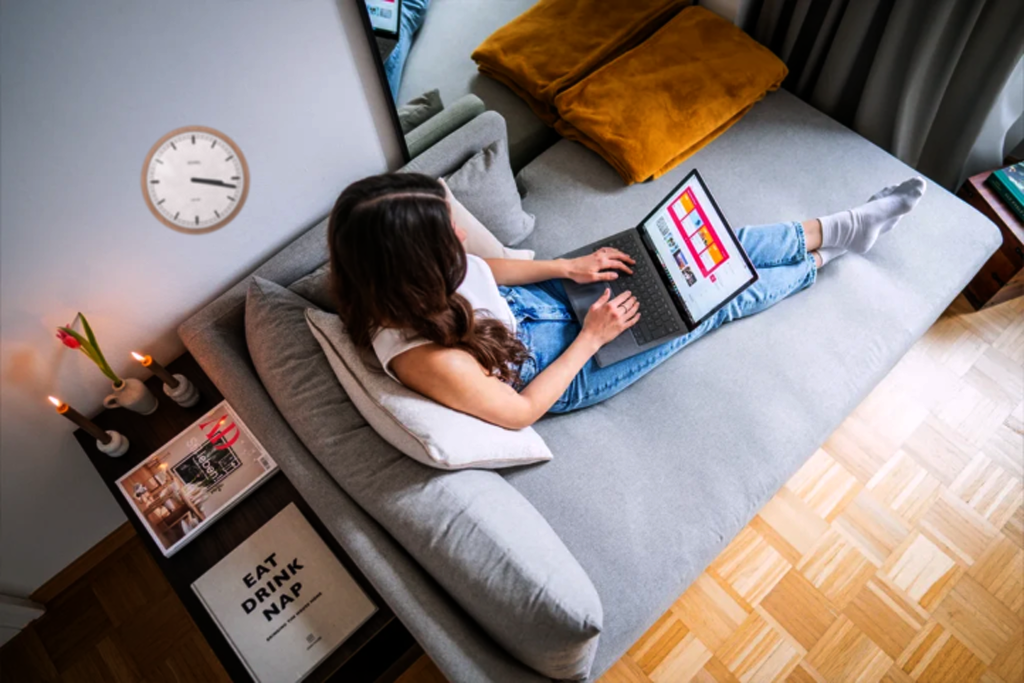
{"hour": 3, "minute": 17}
